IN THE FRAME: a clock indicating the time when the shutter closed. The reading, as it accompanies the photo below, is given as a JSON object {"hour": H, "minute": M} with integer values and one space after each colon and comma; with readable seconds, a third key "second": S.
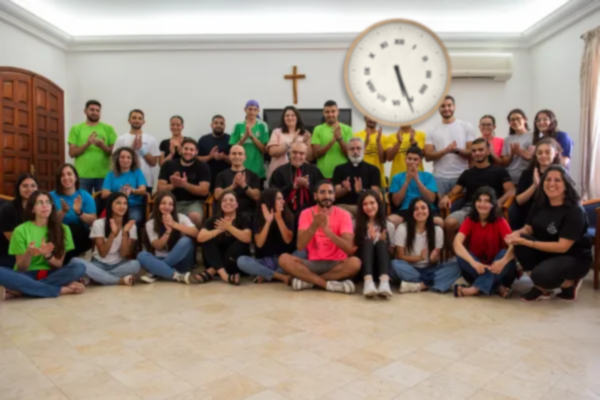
{"hour": 5, "minute": 26}
